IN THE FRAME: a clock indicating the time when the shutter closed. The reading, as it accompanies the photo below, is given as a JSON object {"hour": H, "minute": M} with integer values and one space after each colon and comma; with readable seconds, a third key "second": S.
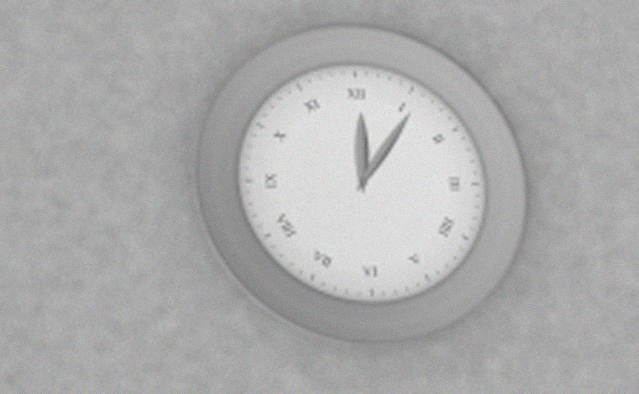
{"hour": 12, "minute": 6}
